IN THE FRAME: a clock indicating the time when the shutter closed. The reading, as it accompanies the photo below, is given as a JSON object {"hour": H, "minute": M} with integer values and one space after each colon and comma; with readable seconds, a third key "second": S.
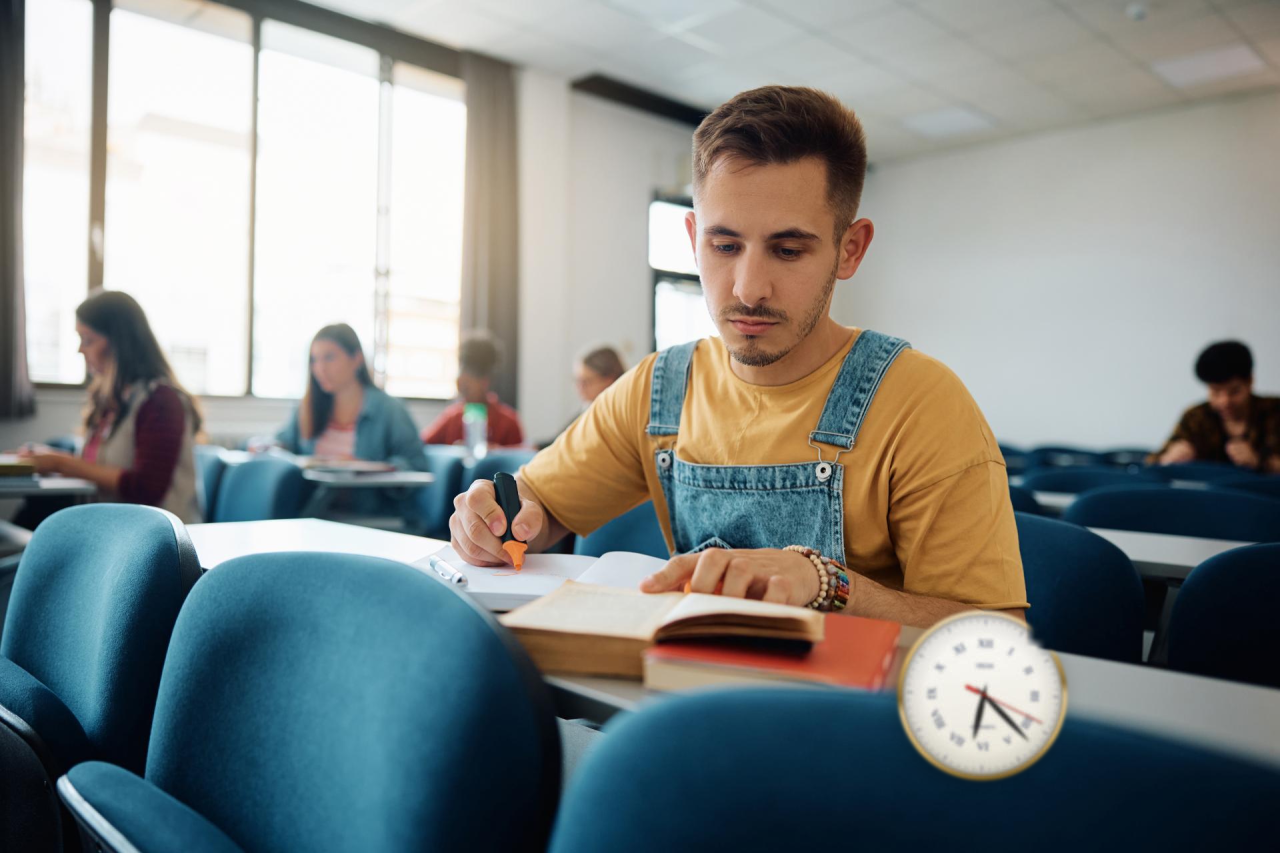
{"hour": 6, "minute": 22, "second": 19}
